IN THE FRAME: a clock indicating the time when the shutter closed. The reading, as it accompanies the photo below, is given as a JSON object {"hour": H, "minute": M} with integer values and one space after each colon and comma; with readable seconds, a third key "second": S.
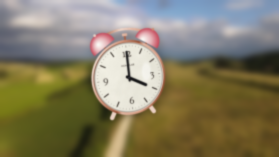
{"hour": 4, "minute": 0}
